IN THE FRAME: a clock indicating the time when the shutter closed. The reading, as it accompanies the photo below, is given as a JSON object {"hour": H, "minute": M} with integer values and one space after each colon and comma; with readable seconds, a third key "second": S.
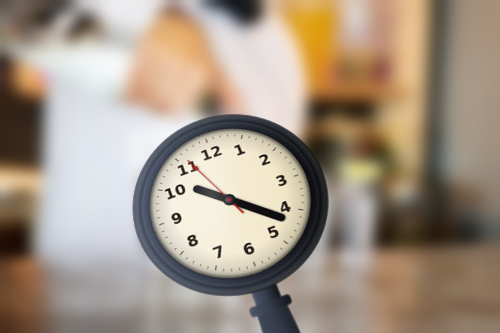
{"hour": 10, "minute": 21, "second": 56}
